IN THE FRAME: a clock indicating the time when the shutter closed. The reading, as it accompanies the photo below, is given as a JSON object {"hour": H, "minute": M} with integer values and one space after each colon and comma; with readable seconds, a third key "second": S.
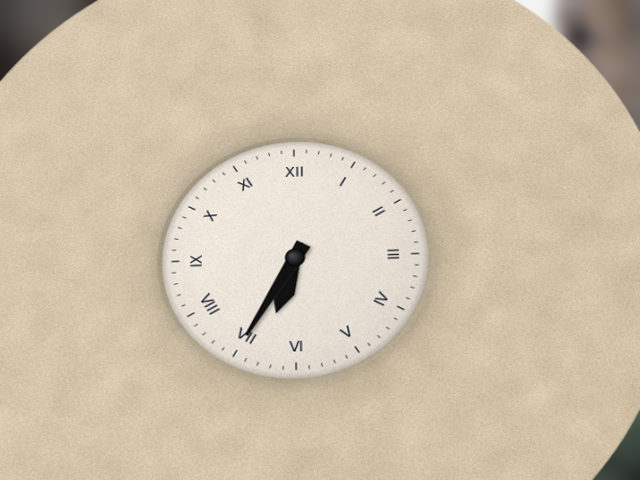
{"hour": 6, "minute": 35}
